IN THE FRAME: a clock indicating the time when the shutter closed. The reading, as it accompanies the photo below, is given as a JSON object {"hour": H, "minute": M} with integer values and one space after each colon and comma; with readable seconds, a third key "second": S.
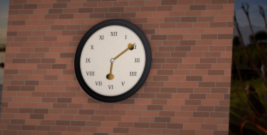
{"hour": 6, "minute": 9}
